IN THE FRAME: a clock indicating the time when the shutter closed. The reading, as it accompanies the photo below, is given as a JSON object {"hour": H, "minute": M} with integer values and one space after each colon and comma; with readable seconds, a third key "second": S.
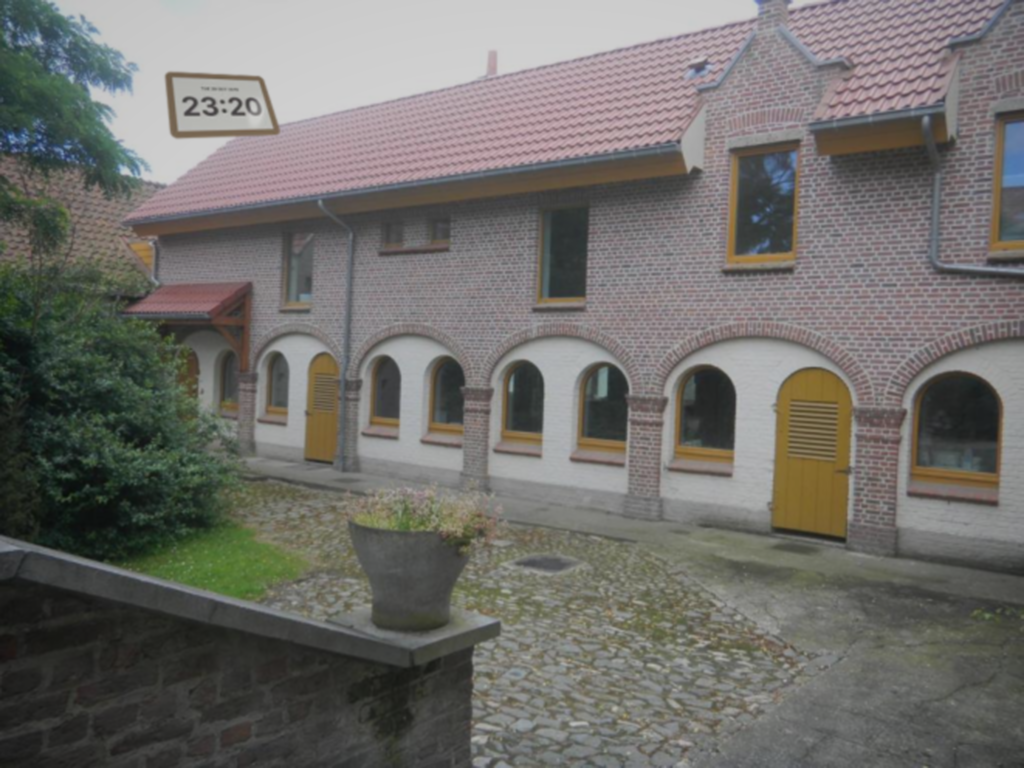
{"hour": 23, "minute": 20}
